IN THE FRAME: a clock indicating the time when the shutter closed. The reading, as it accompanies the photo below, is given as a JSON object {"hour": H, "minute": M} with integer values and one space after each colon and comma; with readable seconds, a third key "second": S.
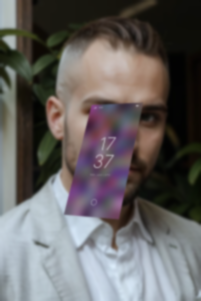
{"hour": 17, "minute": 37}
